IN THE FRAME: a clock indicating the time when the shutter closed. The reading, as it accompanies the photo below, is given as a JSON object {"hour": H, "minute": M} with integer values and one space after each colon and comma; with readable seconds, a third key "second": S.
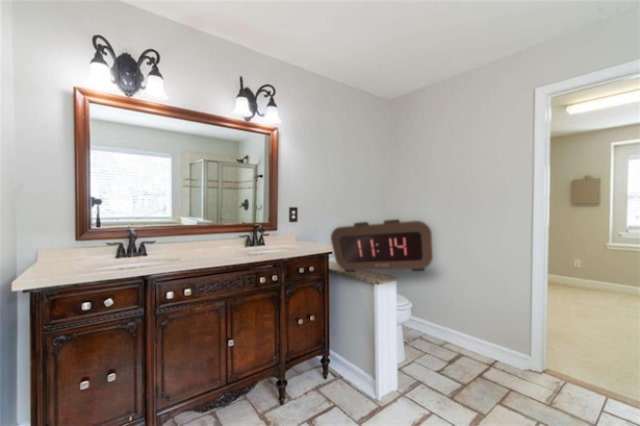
{"hour": 11, "minute": 14}
